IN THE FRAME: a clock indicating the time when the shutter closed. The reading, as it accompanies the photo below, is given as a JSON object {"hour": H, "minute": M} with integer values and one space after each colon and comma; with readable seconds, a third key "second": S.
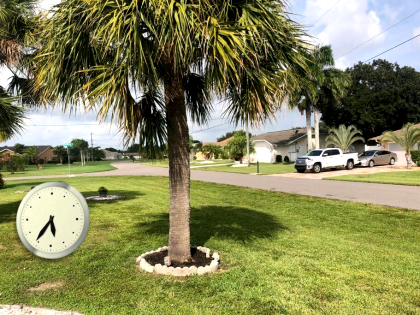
{"hour": 5, "minute": 36}
